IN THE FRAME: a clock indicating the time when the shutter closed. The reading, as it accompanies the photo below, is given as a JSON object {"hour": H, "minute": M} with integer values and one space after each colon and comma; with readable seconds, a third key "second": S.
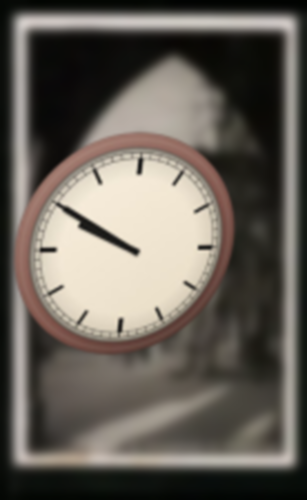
{"hour": 9, "minute": 50}
